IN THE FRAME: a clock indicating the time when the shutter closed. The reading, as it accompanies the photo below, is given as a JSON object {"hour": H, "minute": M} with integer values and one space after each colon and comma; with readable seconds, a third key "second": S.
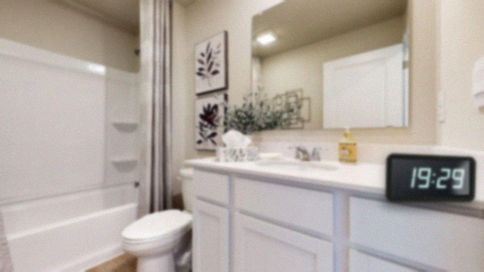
{"hour": 19, "minute": 29}
